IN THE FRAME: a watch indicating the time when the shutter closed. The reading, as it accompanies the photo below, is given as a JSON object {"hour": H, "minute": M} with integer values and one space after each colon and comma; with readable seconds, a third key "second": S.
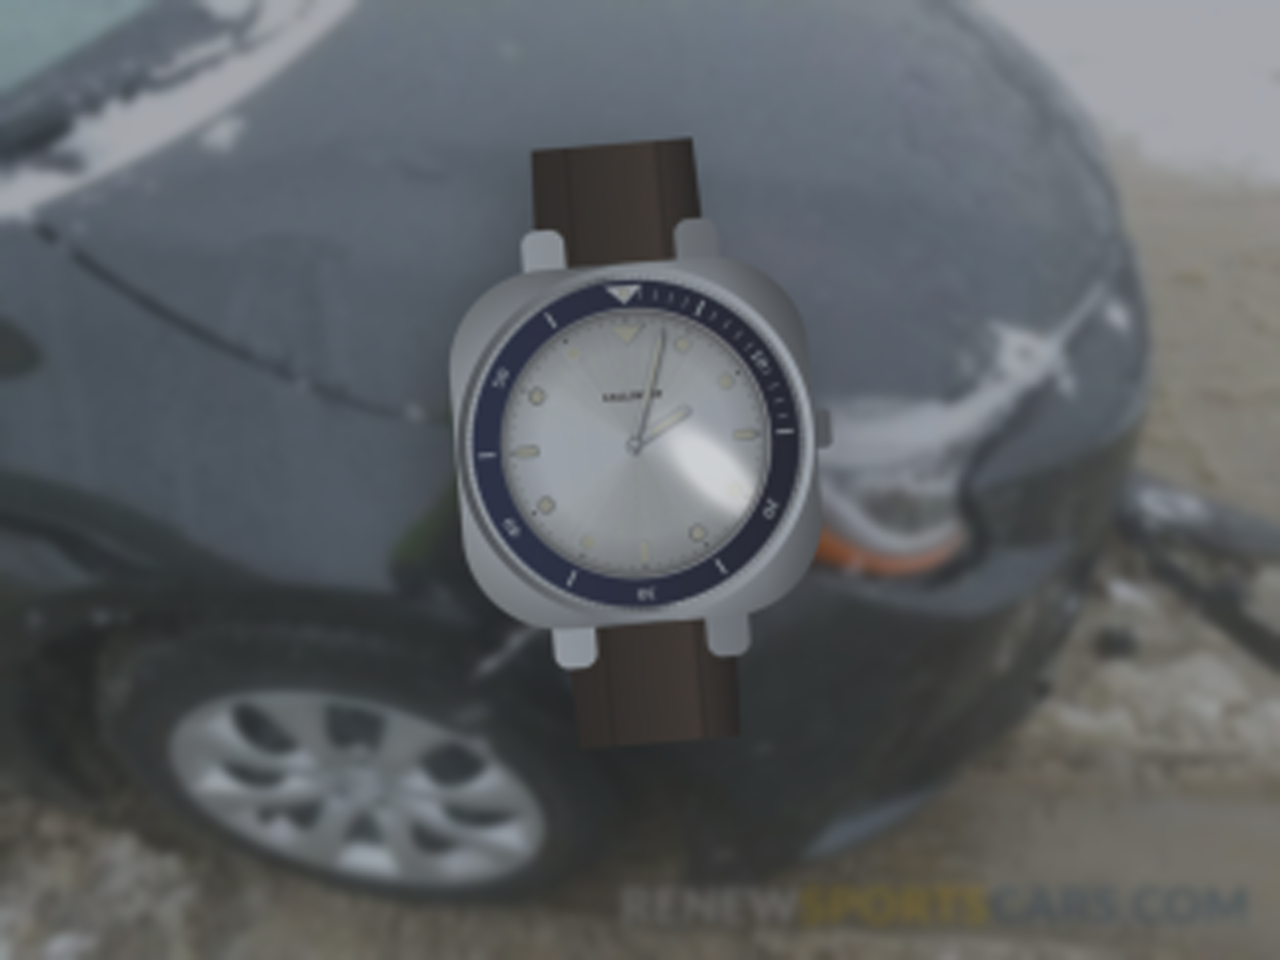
{"hour": 2, "minute": 3}
